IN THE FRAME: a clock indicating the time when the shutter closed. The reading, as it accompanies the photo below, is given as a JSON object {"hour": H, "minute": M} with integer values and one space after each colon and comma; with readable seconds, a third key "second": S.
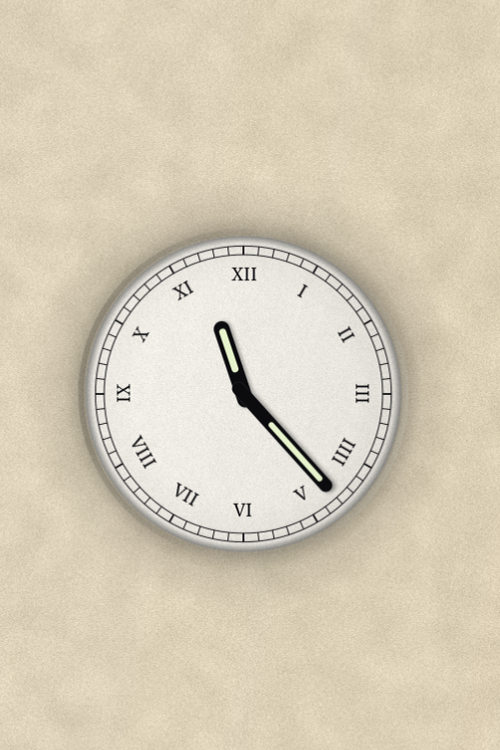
{"hour": 11, "minute": 23}
